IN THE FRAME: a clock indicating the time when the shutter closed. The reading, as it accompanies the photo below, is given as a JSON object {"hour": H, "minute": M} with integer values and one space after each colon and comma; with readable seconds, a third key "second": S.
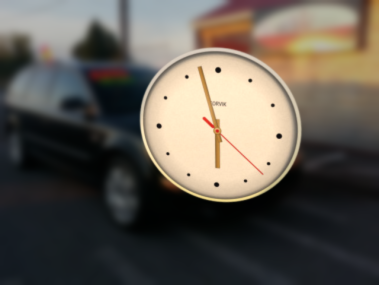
{"hour": 5, "minute": 57, "second": 22}
